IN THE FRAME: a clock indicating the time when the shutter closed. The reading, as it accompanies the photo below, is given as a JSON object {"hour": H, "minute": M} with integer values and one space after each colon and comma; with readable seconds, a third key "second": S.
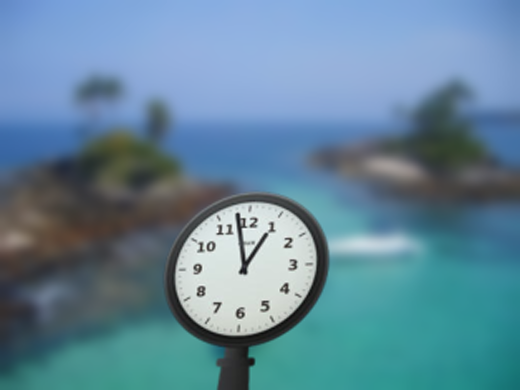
{"hour": 12, "minute": 58}
